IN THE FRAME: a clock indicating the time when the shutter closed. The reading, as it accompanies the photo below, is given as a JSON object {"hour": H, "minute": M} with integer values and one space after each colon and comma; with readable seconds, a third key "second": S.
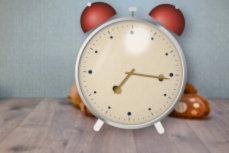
{"hour": 7, "minute": 16}
